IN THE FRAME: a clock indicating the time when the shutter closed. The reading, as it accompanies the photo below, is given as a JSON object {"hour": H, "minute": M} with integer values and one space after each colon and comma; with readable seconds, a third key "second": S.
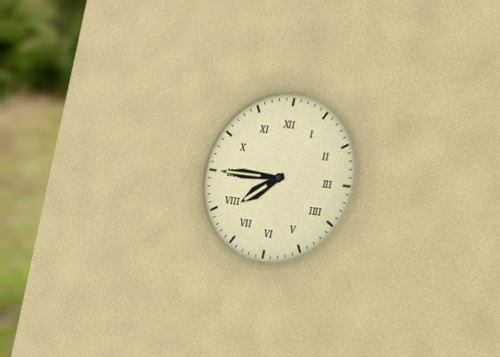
{"hour": 7, "minute": 45}
